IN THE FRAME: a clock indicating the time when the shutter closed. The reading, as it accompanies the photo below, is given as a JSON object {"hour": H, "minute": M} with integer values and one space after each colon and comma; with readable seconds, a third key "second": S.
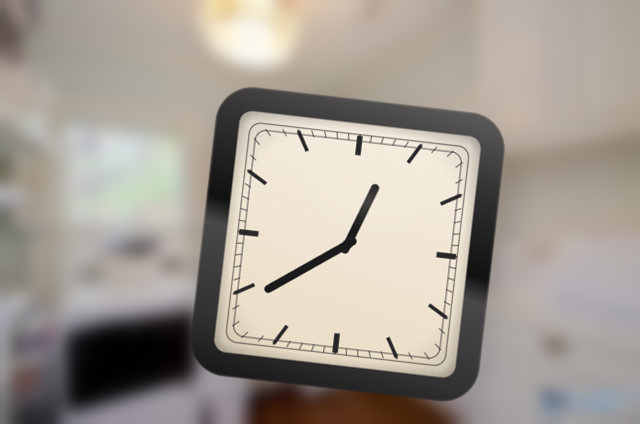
{"hour": 12, "minute": 39}
